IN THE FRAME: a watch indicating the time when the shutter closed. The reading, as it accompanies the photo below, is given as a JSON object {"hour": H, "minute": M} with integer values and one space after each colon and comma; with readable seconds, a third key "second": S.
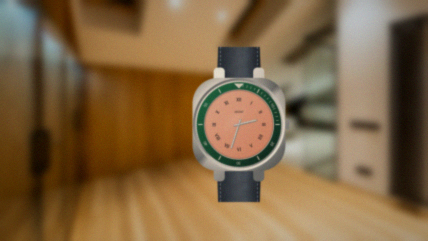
{"hour": 2, "minute": 33}
